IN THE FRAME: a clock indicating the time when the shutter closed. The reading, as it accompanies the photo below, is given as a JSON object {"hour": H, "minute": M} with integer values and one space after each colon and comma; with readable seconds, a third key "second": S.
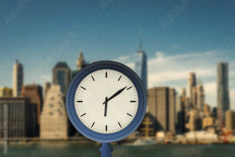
{"hour": 6, "minute": 9}
